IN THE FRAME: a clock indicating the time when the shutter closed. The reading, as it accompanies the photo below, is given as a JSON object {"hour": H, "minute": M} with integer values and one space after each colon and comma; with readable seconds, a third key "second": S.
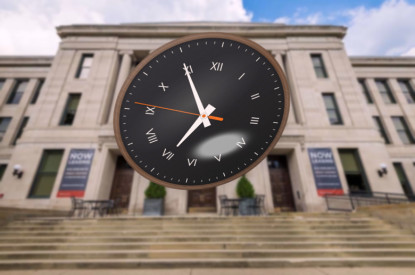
{"hour": 6, "minute": 54, "second": 46}
